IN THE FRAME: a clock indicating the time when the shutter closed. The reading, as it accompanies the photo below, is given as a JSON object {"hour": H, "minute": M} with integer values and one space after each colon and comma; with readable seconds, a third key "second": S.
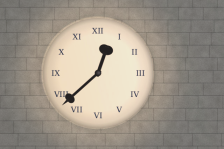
{"hour": 12, "minute": 38}
